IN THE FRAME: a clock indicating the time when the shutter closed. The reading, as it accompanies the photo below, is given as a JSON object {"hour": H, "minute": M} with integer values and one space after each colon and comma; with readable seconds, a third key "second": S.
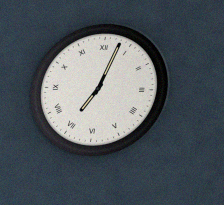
{"hour": 7, "minute": 3}
